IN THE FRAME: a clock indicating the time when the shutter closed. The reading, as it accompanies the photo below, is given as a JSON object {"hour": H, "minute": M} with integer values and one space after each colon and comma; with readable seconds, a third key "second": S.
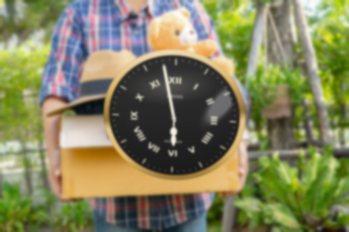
{"hour": 5, "minute": 58}
